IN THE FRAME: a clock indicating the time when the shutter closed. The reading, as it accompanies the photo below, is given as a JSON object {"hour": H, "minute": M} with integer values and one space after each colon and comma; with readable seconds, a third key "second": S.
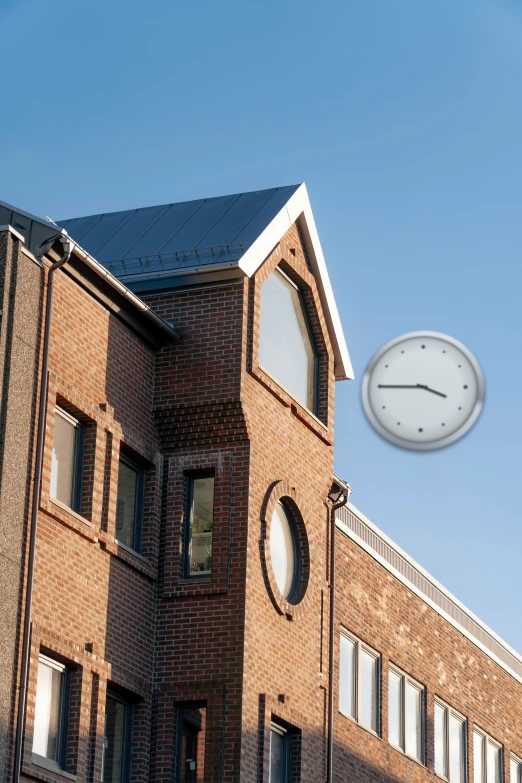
{"hour": 3, "minute": 45}
